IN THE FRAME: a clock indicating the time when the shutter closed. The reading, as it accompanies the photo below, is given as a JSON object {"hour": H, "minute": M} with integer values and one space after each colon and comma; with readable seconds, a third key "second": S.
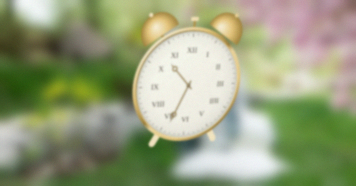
{"hour": 10, "minute": 34}
